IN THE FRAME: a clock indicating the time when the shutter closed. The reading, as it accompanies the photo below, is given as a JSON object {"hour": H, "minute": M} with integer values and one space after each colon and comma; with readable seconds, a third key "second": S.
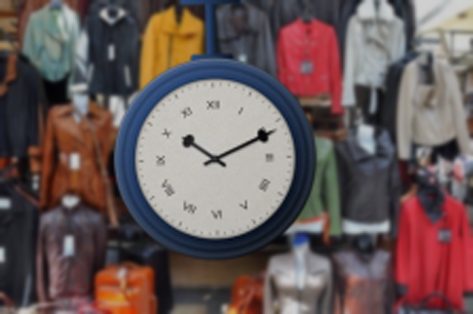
{"hour": 10, "minute": 11}
